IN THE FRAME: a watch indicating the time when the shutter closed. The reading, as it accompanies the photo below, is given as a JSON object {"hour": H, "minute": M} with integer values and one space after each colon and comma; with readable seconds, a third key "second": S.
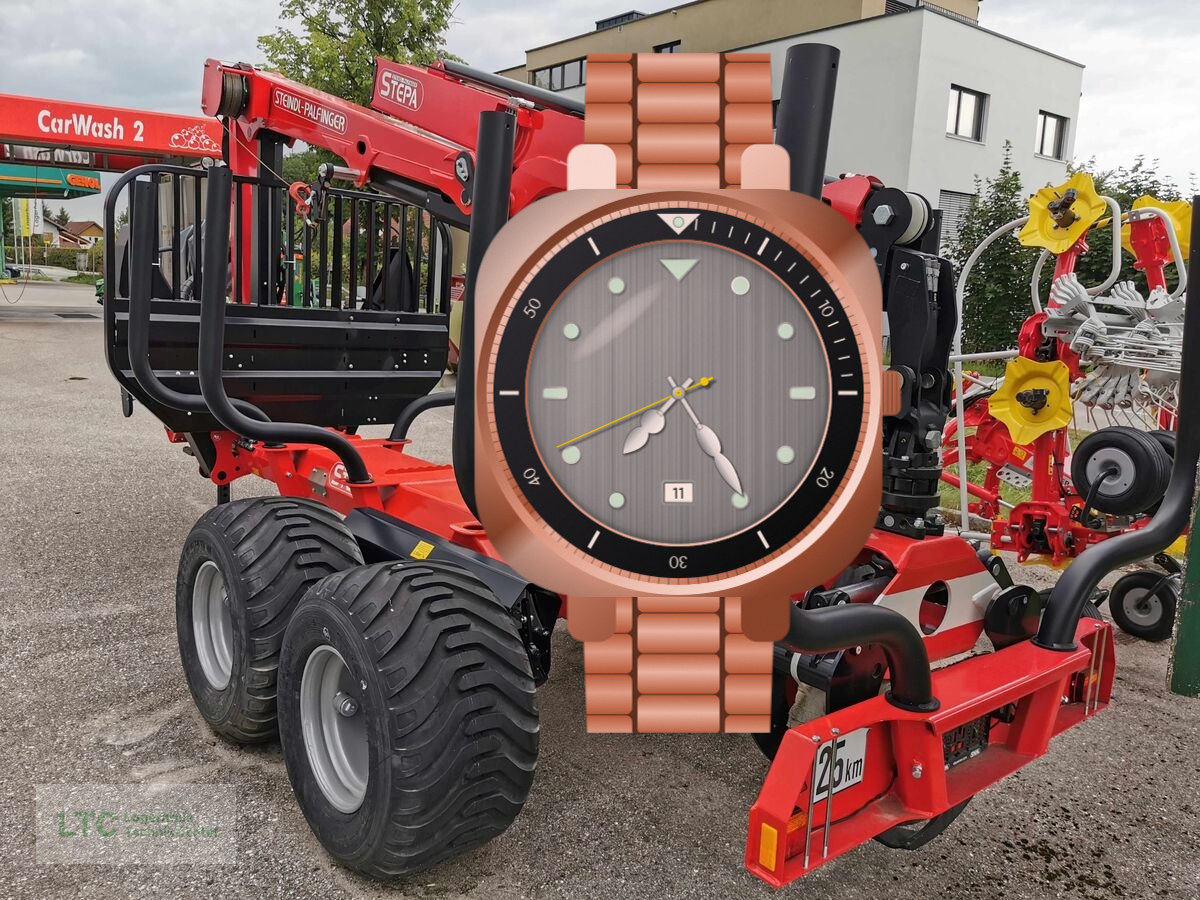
{"hour": 7, "minute": 24, "second": 41}
